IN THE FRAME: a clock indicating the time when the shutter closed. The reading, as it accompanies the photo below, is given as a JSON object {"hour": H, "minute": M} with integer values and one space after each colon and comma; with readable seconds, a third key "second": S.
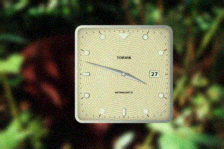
{"hour": 3, "minute": 48}
